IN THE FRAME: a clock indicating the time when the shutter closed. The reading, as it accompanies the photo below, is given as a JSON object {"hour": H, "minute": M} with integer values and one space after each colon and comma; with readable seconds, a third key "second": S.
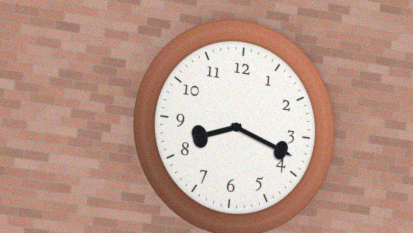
{"hour": 8, "minute": 18}
